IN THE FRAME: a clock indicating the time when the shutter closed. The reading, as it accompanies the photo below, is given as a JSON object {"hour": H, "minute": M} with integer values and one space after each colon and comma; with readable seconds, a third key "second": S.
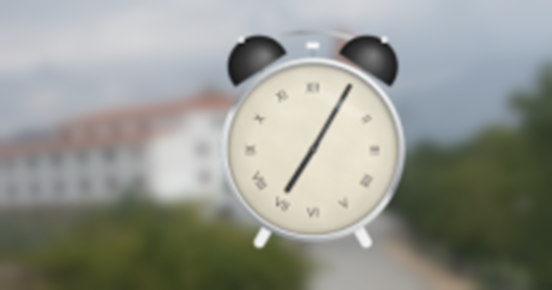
{"hour": 7, "minute": 5}
